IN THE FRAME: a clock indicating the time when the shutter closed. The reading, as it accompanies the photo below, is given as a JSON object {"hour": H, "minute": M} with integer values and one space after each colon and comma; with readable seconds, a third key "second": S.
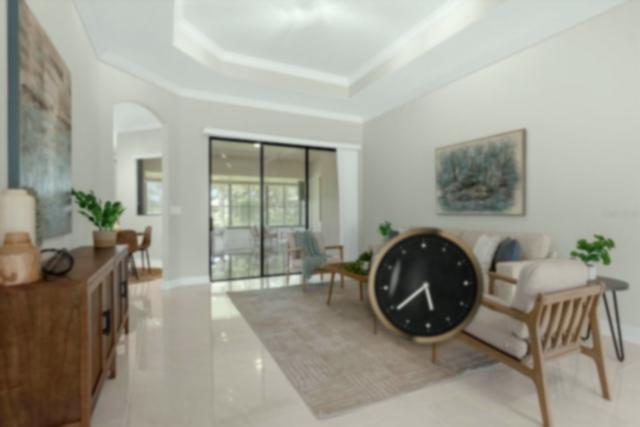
{"hour": 5, "minute": 39}
